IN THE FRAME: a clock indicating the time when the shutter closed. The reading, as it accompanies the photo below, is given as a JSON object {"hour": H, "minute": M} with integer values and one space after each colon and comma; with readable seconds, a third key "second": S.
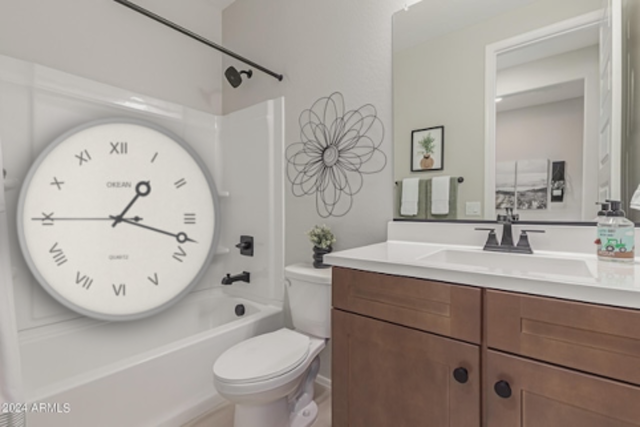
{"hour": 1, "minute": 17, "second": 45}
